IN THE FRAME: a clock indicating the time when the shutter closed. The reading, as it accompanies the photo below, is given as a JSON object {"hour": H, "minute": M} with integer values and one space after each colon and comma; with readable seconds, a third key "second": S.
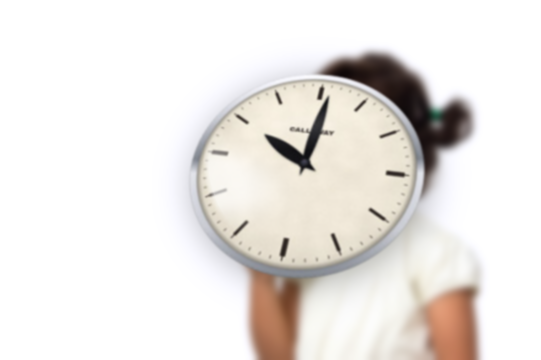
{"hour": 10, "minute": 1}
